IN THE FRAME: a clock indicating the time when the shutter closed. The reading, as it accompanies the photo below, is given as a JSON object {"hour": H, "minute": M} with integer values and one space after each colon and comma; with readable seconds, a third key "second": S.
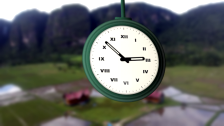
{"hour": 2, "minute": 52}
